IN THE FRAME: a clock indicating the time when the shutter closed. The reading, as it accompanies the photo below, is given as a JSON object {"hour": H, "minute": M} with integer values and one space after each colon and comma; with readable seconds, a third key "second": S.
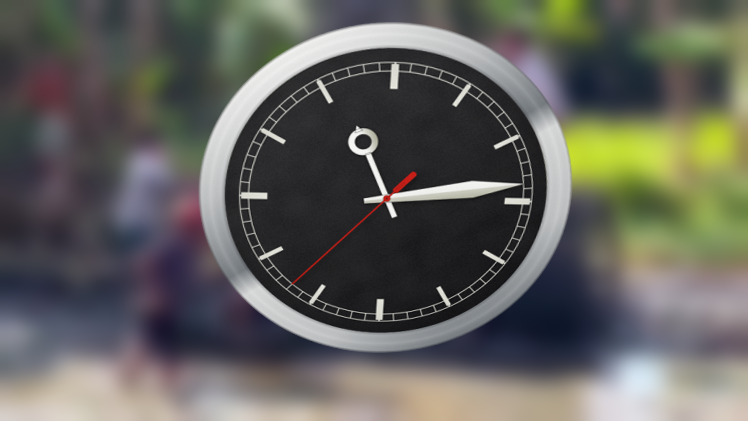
{"hour": 11, "minute": 13, "second": 37}
